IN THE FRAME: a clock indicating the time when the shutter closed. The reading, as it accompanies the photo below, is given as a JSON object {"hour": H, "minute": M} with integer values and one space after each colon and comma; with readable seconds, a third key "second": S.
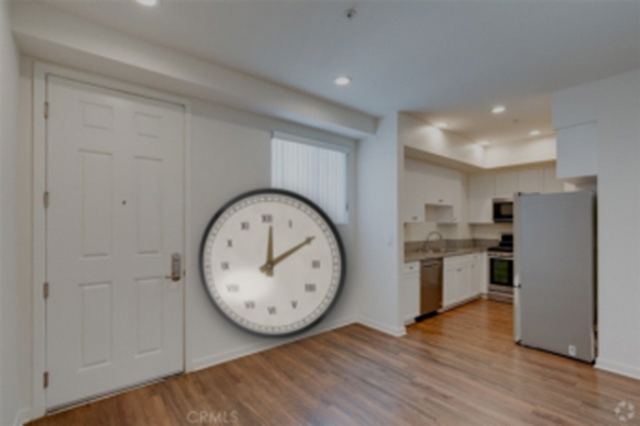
{"hour": 12, "minute": 10}
